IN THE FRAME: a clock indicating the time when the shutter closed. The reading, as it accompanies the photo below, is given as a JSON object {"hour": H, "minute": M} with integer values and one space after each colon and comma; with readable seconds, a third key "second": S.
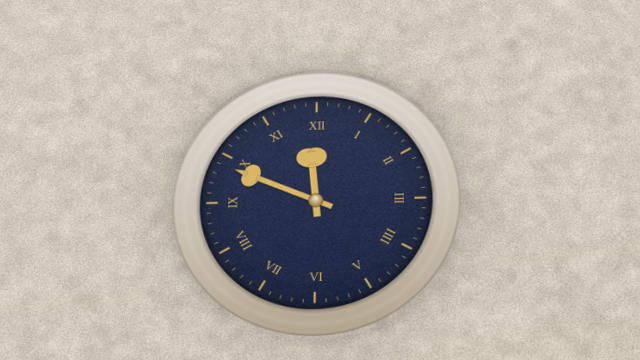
{"hour": 11, "minute": 49}
